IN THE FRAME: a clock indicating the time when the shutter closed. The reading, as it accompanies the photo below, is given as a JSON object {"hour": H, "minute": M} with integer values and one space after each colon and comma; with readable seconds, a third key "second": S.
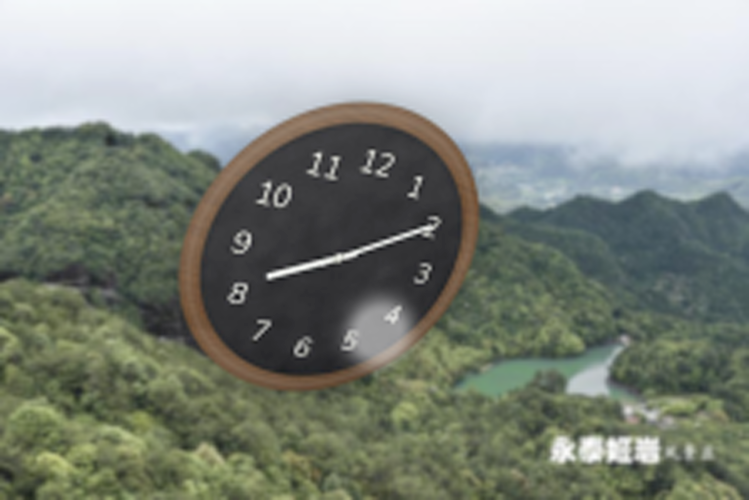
{"hour": 8, "minute": 10}
